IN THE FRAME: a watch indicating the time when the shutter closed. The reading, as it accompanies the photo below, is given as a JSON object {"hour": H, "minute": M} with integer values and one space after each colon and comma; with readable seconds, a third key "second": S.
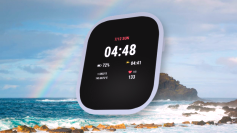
{"hour": 4, "minute": 48}
